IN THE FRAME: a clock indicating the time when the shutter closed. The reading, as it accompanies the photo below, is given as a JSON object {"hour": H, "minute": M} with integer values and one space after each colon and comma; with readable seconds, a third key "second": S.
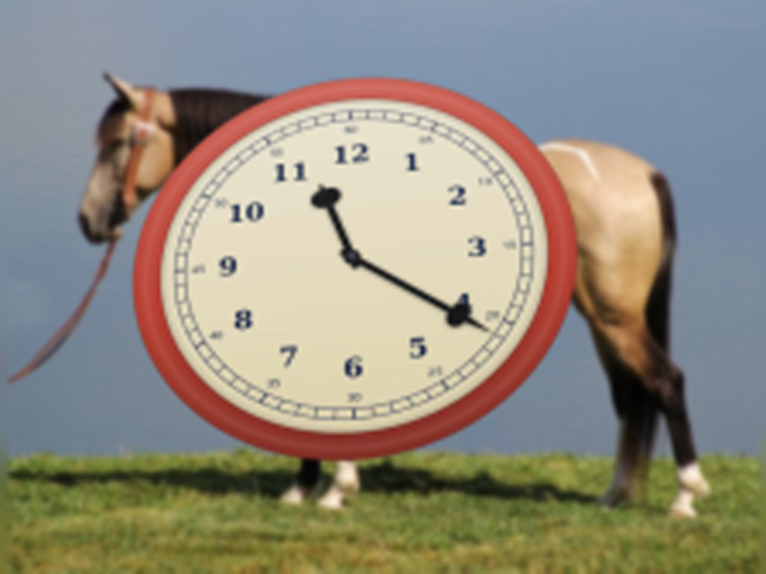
{"hour": 11, "minute": 21}
